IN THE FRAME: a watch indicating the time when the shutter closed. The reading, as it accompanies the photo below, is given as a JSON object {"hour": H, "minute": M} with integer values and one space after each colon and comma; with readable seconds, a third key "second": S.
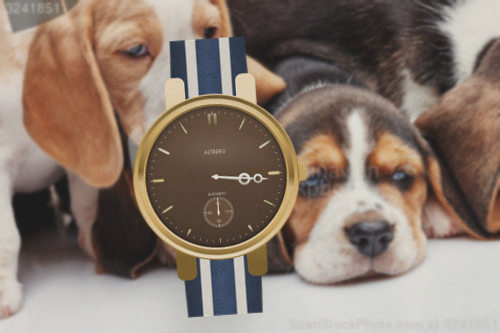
{"hour": 3, "minute": 16}
